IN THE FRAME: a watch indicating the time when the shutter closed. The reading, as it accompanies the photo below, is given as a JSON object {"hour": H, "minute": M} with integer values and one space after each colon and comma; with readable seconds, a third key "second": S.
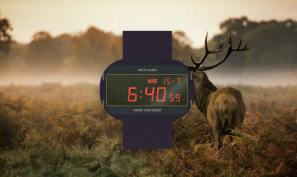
{"hour": 6, "minute": 40, "second": 59}
